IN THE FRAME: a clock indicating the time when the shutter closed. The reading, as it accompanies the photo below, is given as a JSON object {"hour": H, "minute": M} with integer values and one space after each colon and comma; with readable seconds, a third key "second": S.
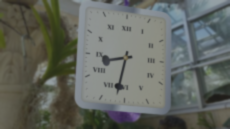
{"hour": 8, "minute": 32}
